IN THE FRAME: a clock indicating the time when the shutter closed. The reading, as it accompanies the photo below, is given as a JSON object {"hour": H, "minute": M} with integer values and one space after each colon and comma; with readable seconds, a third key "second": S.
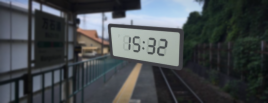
{"hour": 15, "minute": 32}
